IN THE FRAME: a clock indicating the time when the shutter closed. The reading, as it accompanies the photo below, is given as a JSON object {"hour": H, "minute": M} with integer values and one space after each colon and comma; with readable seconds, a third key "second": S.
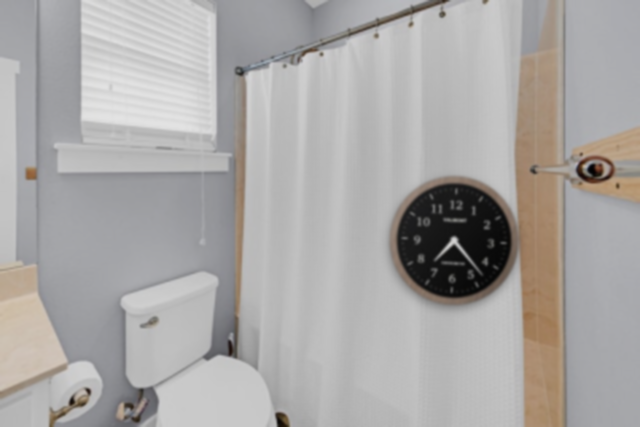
{"hour": 7, "minute": 23}
